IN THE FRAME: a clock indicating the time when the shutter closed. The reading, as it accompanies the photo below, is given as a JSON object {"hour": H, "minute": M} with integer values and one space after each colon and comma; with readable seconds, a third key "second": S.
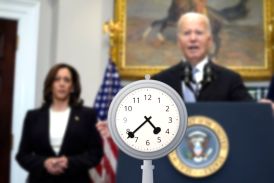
{"hour": 4, "minute": 38}
